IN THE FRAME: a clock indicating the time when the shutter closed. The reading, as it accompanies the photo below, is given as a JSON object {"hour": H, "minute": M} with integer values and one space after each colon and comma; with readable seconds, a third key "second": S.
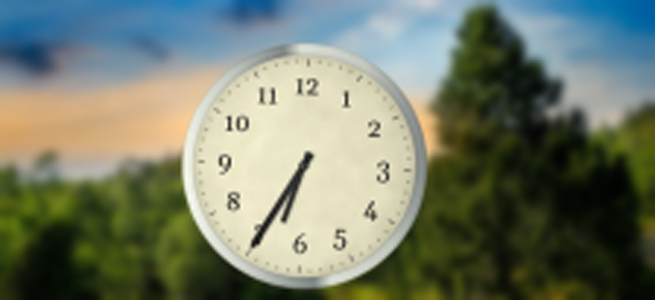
{"hour": 6, "minute": 35}
